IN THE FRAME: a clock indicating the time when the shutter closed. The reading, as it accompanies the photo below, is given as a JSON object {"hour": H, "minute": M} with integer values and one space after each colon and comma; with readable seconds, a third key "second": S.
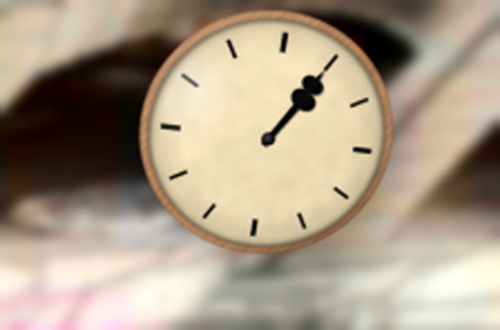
{"hour": 1, "minute": 5}
